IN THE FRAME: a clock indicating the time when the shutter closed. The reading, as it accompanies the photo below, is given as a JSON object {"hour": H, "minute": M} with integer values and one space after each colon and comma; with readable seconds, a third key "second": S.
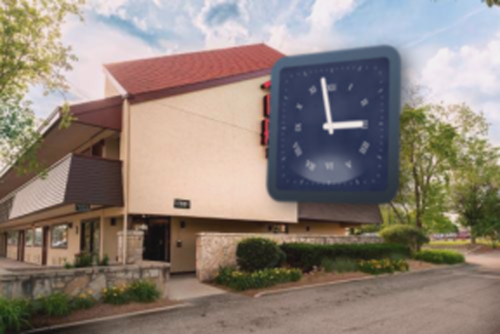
{"hour": 2, "minute": 58}
